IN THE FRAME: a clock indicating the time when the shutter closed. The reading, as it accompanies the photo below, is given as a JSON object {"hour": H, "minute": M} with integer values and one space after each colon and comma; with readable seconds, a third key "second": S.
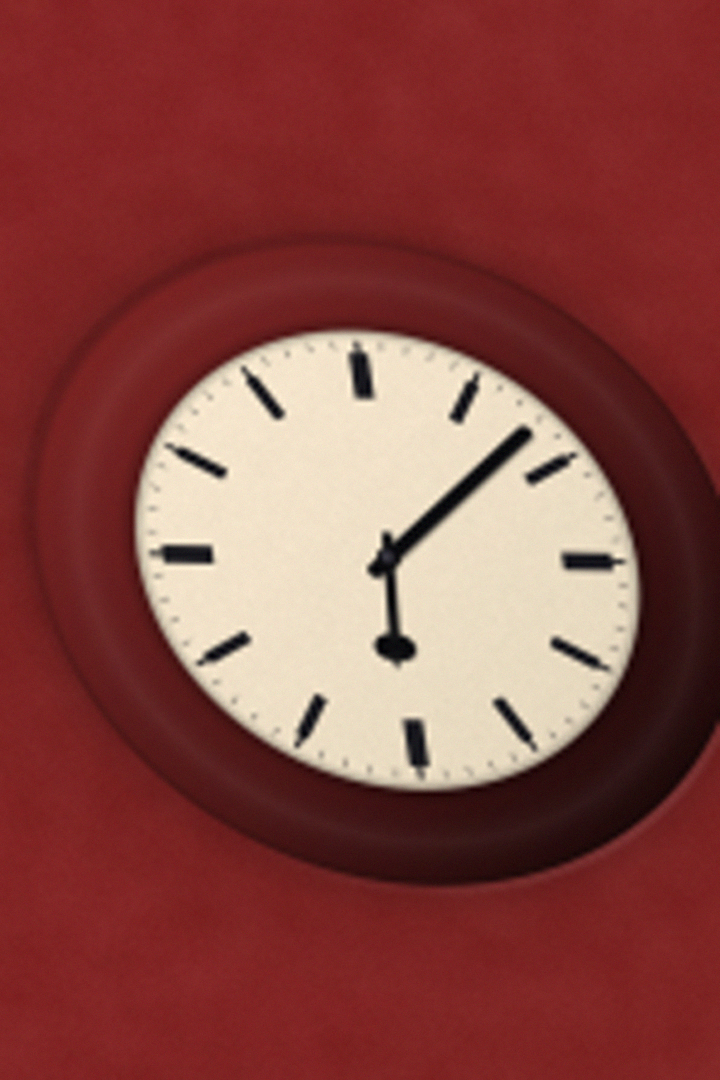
{"hour": 6, "minute": 8}
